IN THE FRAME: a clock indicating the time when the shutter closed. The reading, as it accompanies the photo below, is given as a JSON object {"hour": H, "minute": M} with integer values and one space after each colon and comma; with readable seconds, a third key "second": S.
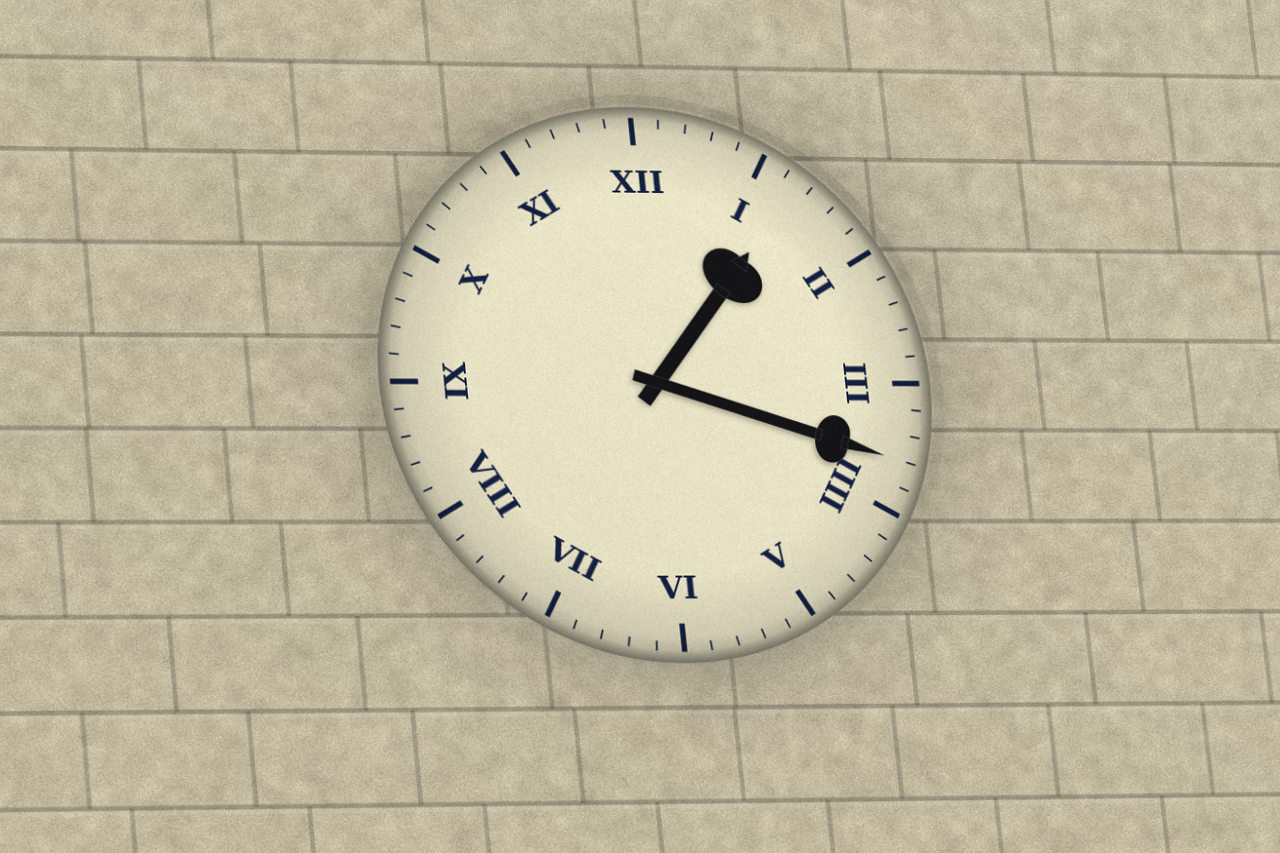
{"hour": 1, "minute": 18}
